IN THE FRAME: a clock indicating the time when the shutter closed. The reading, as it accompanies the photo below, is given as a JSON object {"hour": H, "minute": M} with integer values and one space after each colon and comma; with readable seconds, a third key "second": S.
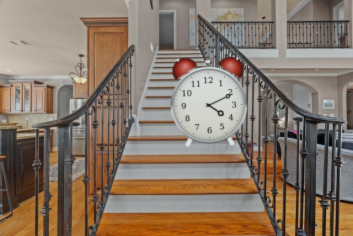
{"hour": 4, "minute": 11}
